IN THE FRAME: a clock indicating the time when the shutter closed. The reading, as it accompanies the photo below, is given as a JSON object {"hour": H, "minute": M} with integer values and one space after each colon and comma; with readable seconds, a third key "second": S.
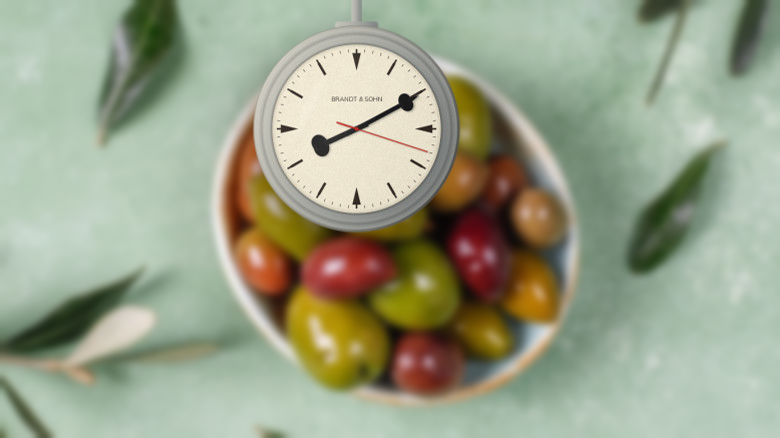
{"hour": 8, "minute": 10, "second": 18}
